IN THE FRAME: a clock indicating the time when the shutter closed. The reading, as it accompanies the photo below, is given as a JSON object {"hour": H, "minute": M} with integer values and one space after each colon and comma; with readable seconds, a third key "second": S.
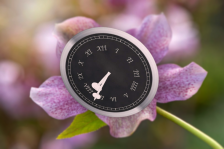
{"hour": 7, "minute": 36}
